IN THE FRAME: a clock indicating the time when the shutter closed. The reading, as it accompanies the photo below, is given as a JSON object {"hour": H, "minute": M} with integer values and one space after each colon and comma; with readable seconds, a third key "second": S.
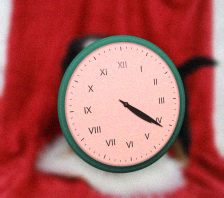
{"hour": 4, "minute": 21}
